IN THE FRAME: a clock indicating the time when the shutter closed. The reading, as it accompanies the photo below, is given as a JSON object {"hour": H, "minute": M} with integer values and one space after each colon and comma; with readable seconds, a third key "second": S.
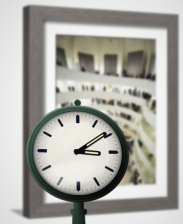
{"hour": 3, "minute": 9}
